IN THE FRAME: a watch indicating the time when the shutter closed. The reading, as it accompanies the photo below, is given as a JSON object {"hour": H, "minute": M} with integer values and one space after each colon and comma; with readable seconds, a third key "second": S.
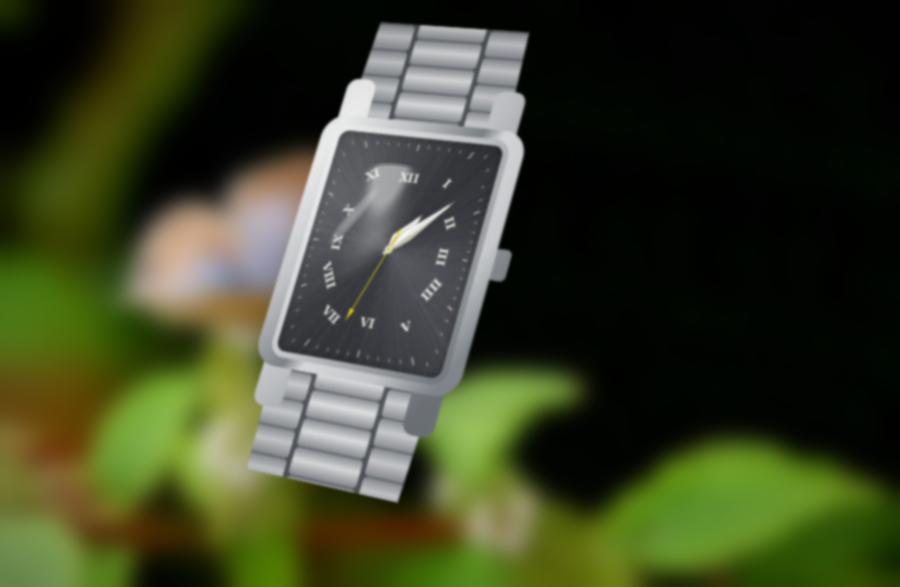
{"hour": 1, "minute": 7, "second": 33}
